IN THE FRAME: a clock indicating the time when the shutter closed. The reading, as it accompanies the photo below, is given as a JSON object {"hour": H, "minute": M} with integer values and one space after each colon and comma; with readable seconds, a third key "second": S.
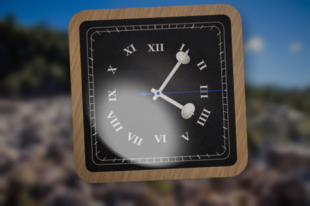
{"hour": 4, "minute": 6, "second": 15}
